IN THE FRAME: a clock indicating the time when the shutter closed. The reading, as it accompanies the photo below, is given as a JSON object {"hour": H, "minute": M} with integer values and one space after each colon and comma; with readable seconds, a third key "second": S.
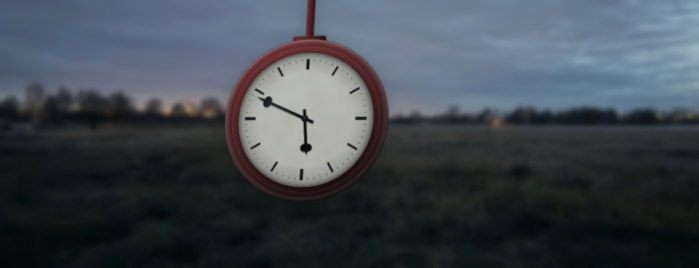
{"hour": 5, "minute": 49}
